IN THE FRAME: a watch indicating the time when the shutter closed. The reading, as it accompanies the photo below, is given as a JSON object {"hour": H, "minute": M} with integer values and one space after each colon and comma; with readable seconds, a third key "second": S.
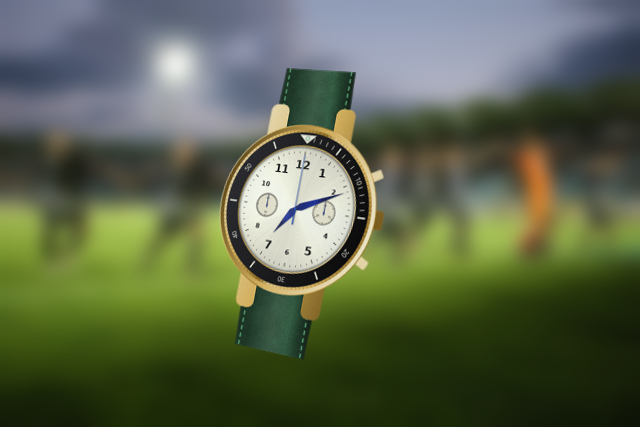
{"hour": 7, "minute": 11}
